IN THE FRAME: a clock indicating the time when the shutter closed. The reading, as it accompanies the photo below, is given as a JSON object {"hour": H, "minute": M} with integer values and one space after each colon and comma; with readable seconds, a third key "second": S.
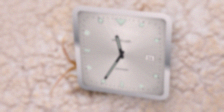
{"hour": 11, "minute": 35}
